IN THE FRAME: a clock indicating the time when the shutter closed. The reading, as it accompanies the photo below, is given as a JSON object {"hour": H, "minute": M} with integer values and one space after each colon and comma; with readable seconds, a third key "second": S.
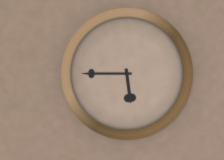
{"hour": 5, "minute": 45}
